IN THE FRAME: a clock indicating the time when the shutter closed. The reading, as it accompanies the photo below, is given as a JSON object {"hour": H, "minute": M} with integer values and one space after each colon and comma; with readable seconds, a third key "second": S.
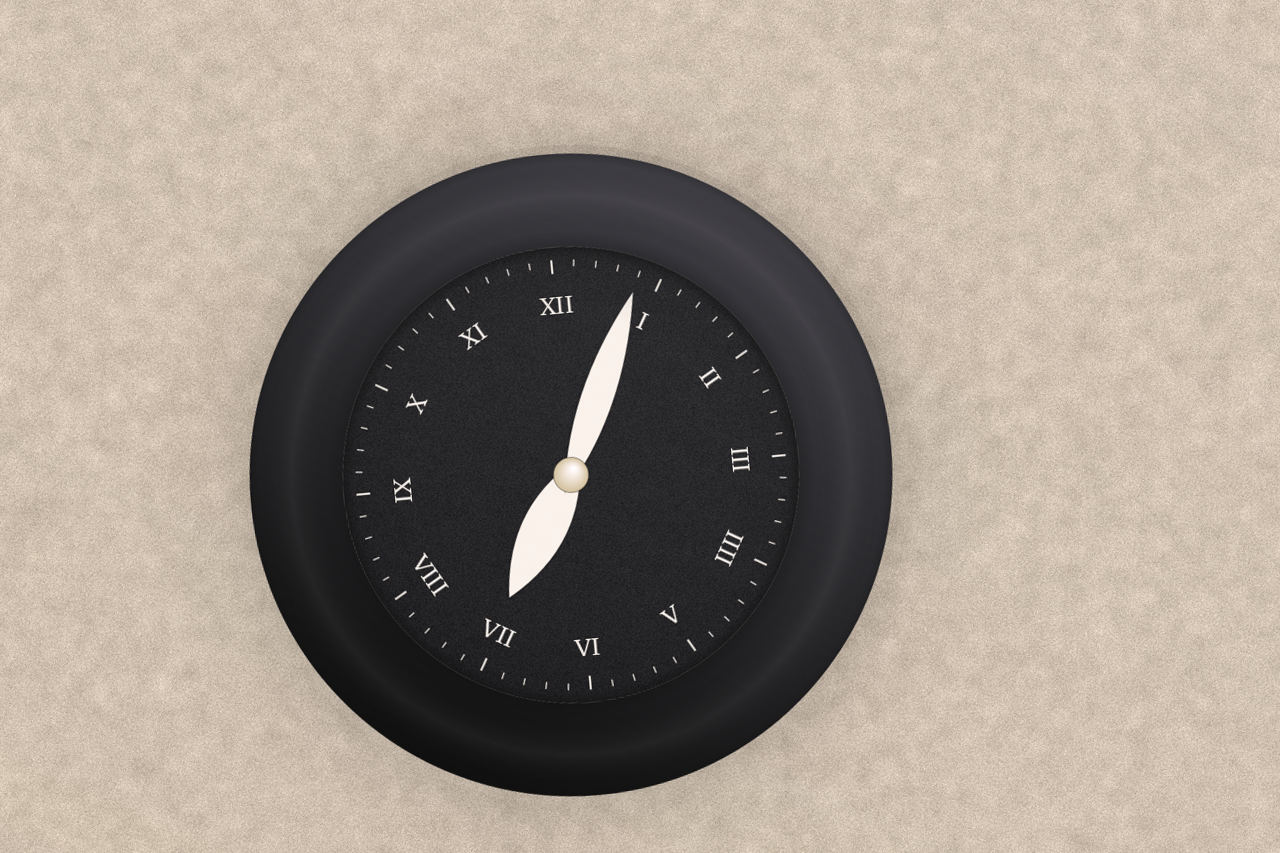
{"hour": 7, "minute": 4}
